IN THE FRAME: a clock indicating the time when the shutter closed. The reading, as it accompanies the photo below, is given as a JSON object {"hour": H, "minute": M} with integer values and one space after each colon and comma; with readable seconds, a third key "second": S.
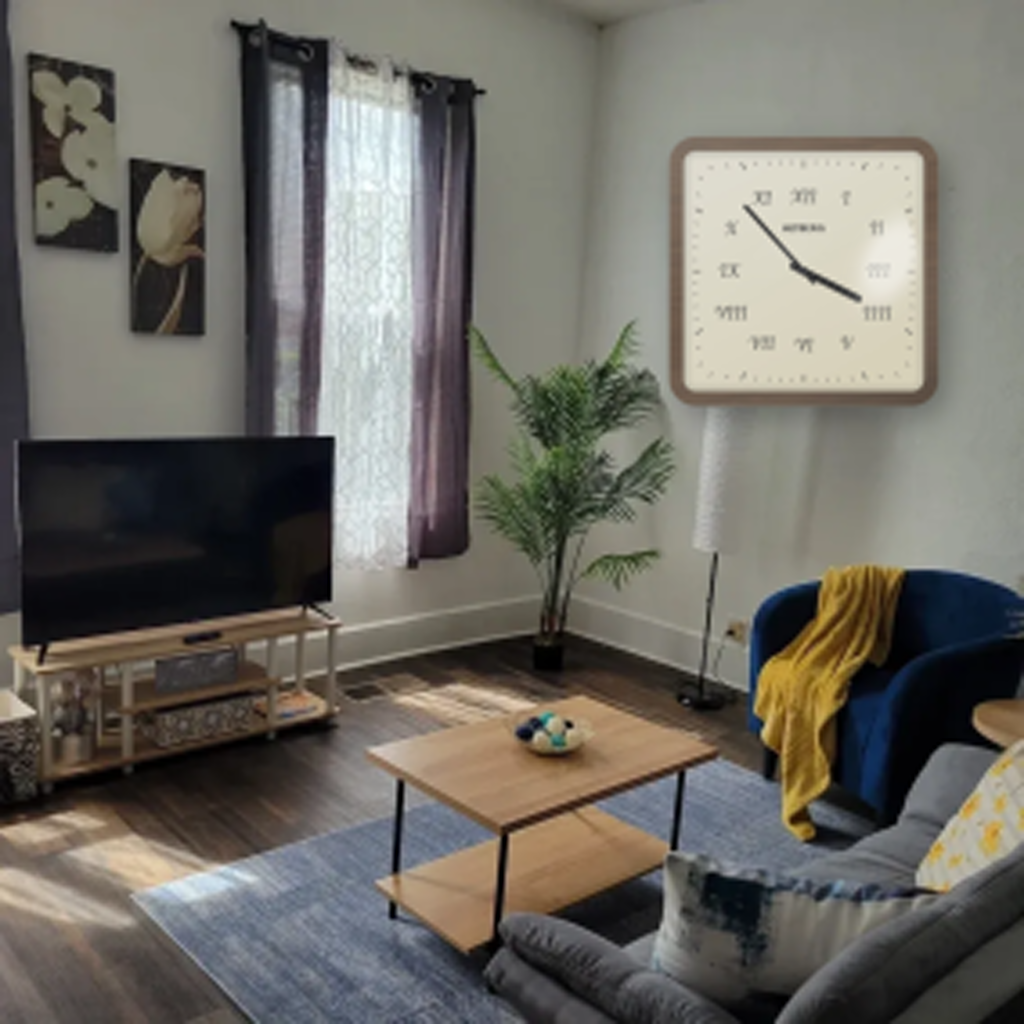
{"hour": 3, "minute": 53}
